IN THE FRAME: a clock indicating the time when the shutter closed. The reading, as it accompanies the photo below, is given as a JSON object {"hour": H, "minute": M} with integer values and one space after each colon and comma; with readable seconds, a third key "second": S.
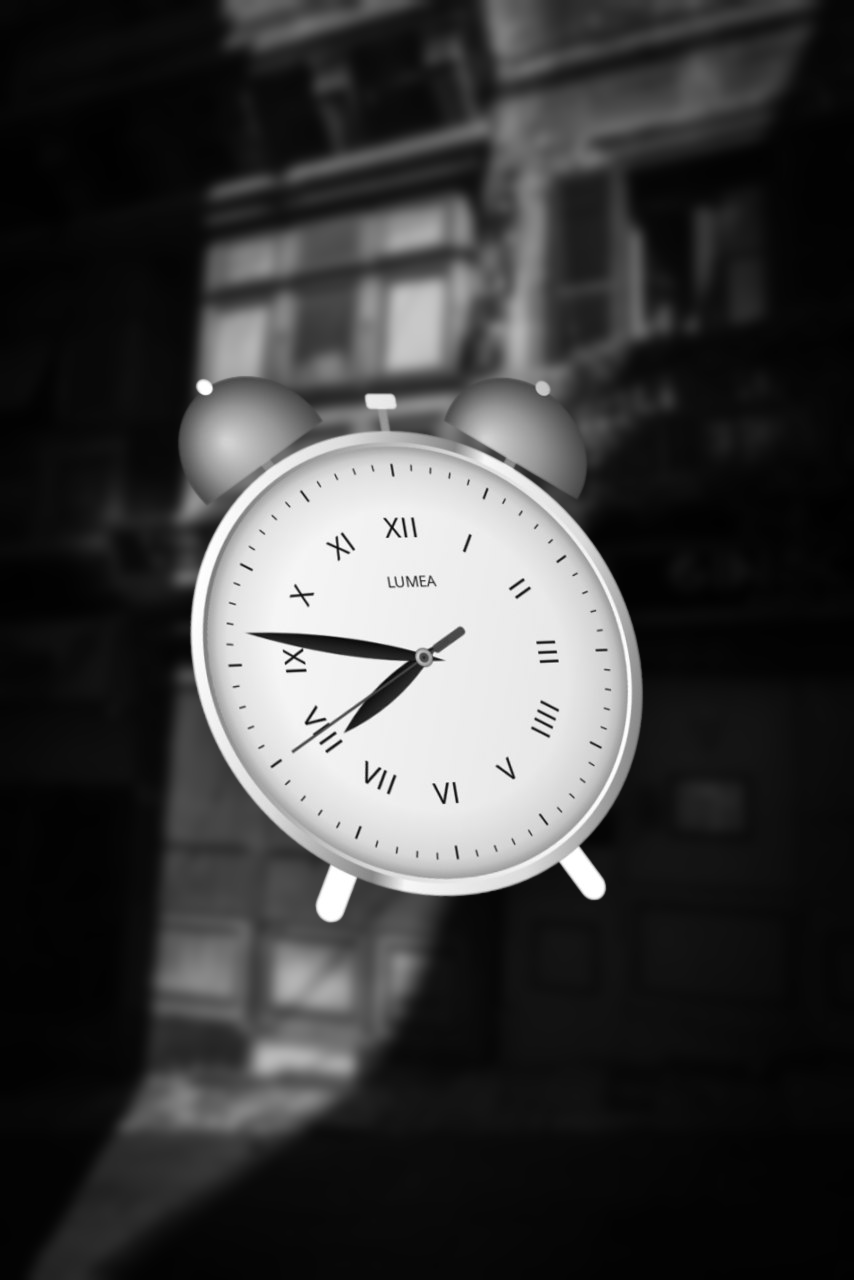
{"hour": 7, "minute": 46, "second": 40}
